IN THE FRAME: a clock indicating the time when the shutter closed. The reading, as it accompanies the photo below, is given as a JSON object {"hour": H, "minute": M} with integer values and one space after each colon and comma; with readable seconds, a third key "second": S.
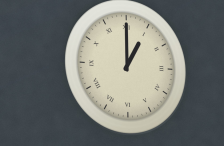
{"hour": 1, "minute": 0}
